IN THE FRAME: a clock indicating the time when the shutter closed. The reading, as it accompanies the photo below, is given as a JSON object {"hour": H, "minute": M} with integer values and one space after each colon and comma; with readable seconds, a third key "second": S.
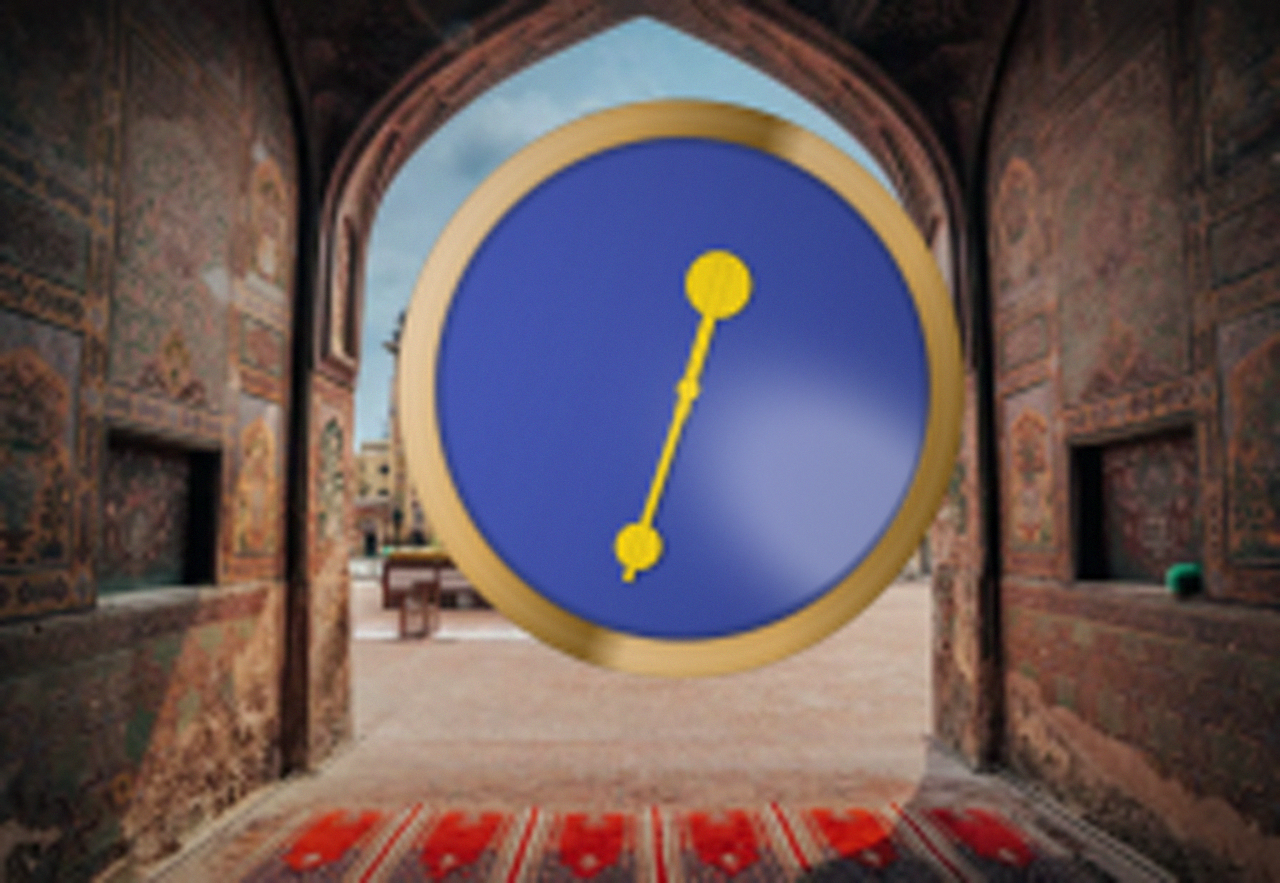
{"hour": 12, "minute": 33}
